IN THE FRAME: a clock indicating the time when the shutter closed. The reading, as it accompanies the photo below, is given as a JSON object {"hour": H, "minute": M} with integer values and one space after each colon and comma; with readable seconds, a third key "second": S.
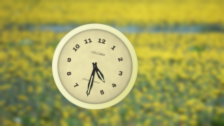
{"hour": 4, "minute": 30}
